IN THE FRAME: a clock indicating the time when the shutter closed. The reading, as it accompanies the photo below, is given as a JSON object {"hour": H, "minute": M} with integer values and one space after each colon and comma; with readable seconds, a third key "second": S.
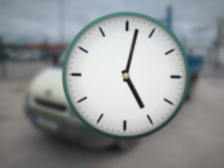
{"hour": 5, "minute": 2}
